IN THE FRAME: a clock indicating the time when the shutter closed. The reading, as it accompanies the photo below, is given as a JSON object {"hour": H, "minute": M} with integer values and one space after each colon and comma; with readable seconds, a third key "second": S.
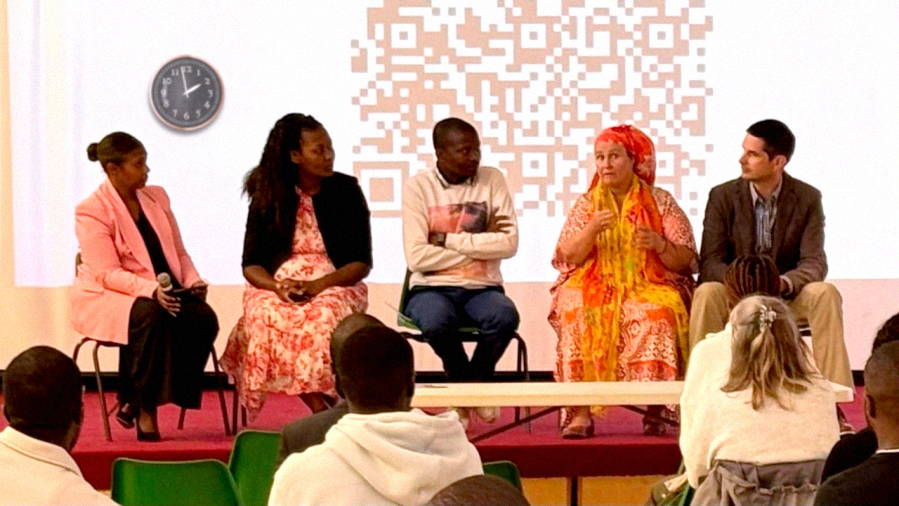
{"hour": 1, "minute": 58}
